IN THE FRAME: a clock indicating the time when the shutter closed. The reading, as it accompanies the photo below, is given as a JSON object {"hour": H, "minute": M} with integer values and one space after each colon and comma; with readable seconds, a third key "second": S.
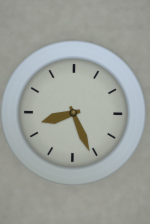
{"hour": 8, "minute": 26}
